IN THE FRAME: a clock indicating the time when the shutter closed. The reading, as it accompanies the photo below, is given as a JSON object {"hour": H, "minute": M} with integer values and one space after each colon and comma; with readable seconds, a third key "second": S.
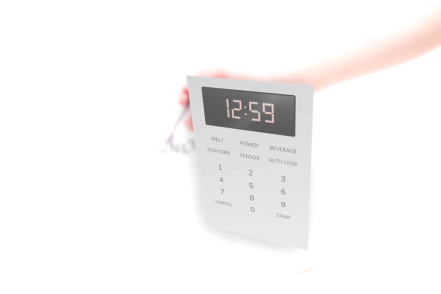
{"hour": 12, "minute": 59}
